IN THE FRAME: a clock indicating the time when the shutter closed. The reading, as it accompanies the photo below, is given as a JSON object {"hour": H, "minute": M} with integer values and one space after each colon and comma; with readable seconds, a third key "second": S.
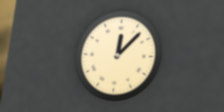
{"hour": 12, "minute": 7}
